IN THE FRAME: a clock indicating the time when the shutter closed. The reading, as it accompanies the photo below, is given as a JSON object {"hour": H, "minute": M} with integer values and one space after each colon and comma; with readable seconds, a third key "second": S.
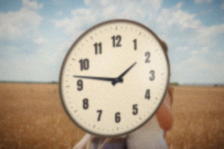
{"hour": 1, "minute": 47}
